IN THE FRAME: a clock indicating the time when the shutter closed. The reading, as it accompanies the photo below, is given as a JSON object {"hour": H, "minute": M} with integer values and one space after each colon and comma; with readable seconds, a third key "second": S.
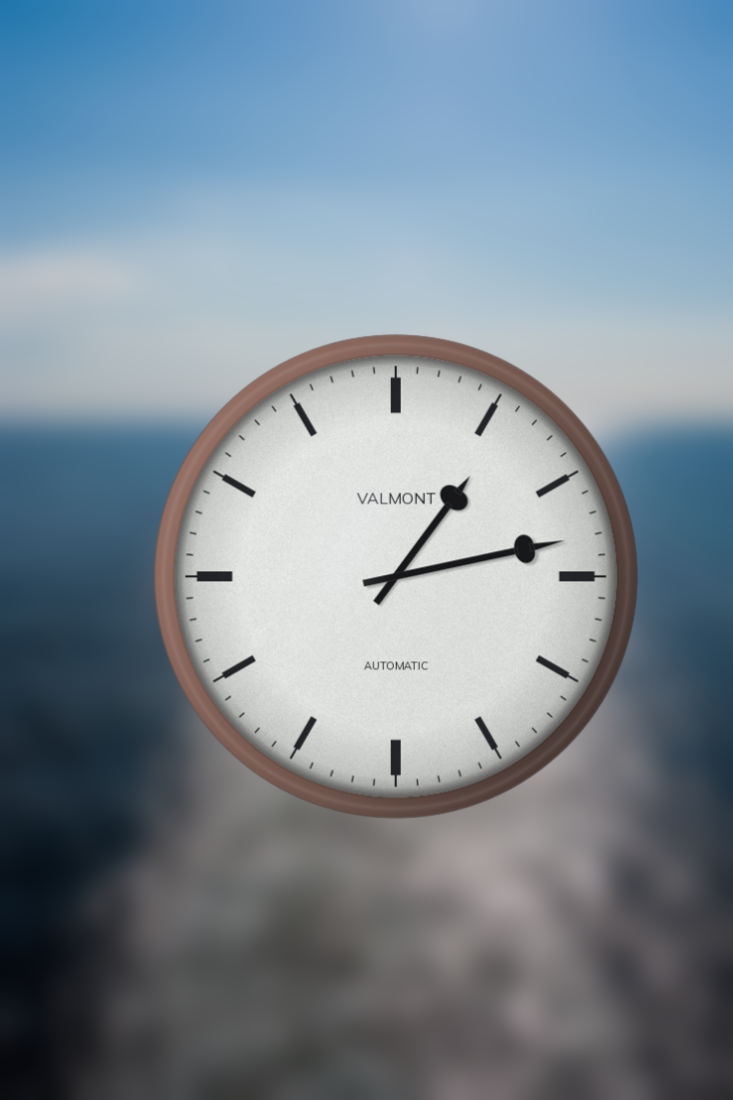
{"hour": 1, "minute": 13}
